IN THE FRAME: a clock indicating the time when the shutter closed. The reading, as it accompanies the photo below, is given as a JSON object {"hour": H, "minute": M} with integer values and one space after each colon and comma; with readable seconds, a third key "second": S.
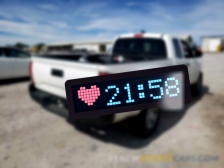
{"hour": 21, "minute": 58}
